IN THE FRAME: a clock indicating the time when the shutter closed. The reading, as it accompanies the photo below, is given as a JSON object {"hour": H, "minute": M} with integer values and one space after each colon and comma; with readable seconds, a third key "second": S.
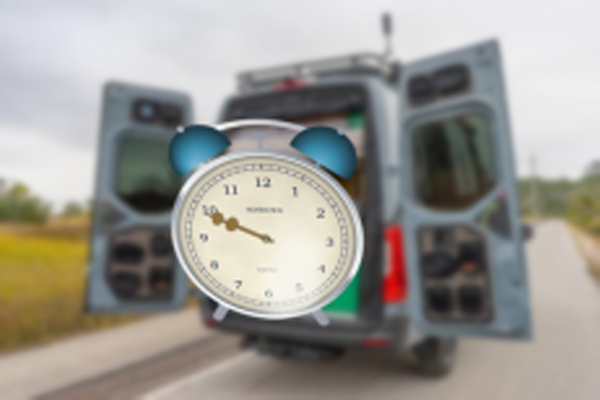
{"hour": 9, "minute": 49}
